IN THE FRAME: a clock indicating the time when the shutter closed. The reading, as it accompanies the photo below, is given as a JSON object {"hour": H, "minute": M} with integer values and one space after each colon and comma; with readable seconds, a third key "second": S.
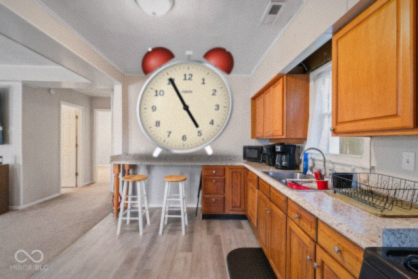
{"hour": 4, "minute": 55}
